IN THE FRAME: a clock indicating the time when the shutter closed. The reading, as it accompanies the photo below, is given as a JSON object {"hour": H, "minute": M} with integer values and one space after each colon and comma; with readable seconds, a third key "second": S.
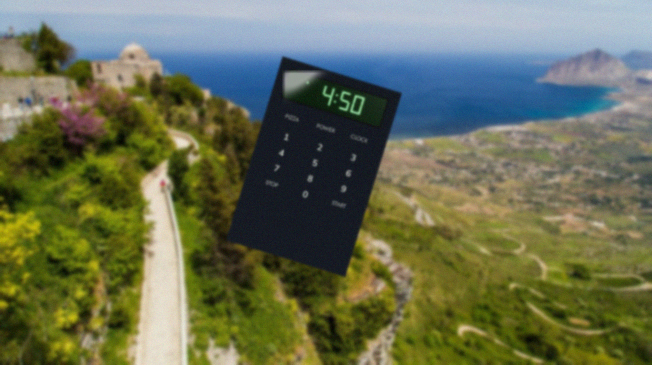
{"hour": 4, "minute": 50}
